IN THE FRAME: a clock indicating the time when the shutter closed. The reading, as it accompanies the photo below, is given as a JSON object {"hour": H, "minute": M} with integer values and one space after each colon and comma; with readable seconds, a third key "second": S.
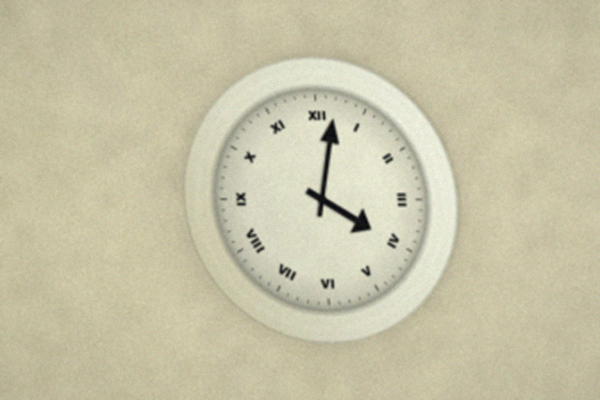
{"hour": 4, "minute": 2}
